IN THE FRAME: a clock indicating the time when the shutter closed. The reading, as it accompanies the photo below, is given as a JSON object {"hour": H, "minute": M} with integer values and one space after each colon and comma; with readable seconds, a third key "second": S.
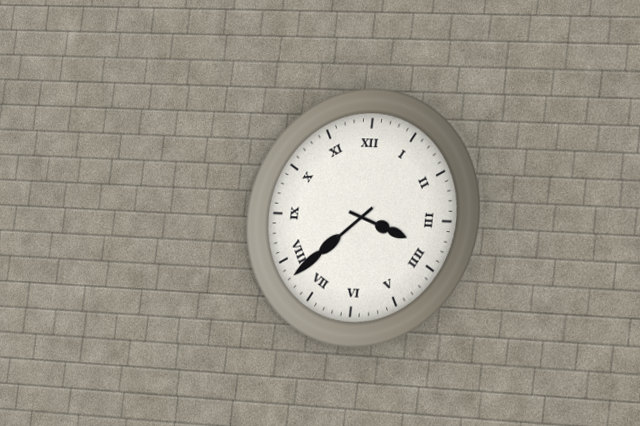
{"hour": 3, "minute": 38}
